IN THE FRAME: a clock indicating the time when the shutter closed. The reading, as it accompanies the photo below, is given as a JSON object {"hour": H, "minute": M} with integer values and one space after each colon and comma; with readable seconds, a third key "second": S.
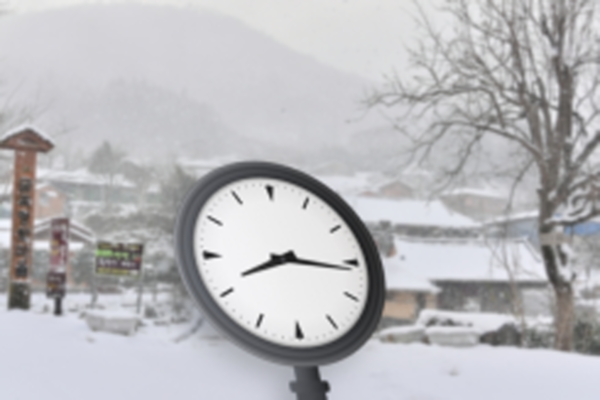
{"hour": 8, "minute": 16}
